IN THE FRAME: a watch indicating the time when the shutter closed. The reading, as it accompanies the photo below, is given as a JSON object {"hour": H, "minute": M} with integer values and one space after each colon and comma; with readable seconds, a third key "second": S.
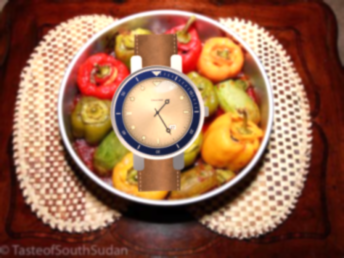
{"hour": 1, "minute": 25}
